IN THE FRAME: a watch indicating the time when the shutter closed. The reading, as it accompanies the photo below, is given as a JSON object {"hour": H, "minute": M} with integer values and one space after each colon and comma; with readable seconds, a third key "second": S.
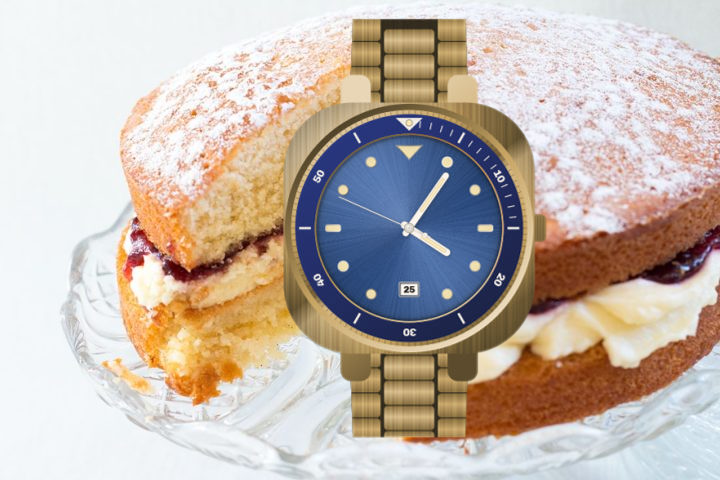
{"hour": 4, "minute": 5, "second": 49}
